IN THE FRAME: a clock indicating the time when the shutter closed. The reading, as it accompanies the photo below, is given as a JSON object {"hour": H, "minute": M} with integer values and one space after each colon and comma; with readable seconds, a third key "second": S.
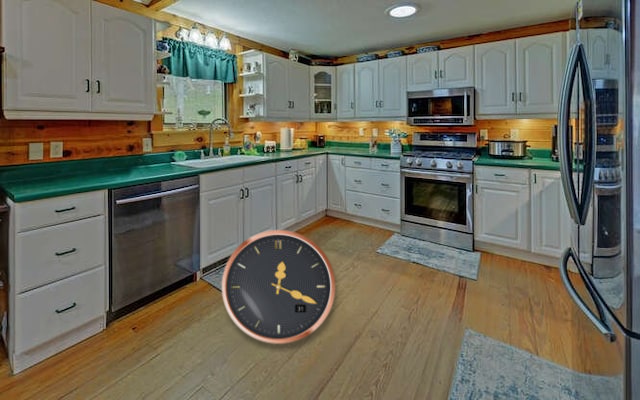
{"hour": 12, "minute": 19}
